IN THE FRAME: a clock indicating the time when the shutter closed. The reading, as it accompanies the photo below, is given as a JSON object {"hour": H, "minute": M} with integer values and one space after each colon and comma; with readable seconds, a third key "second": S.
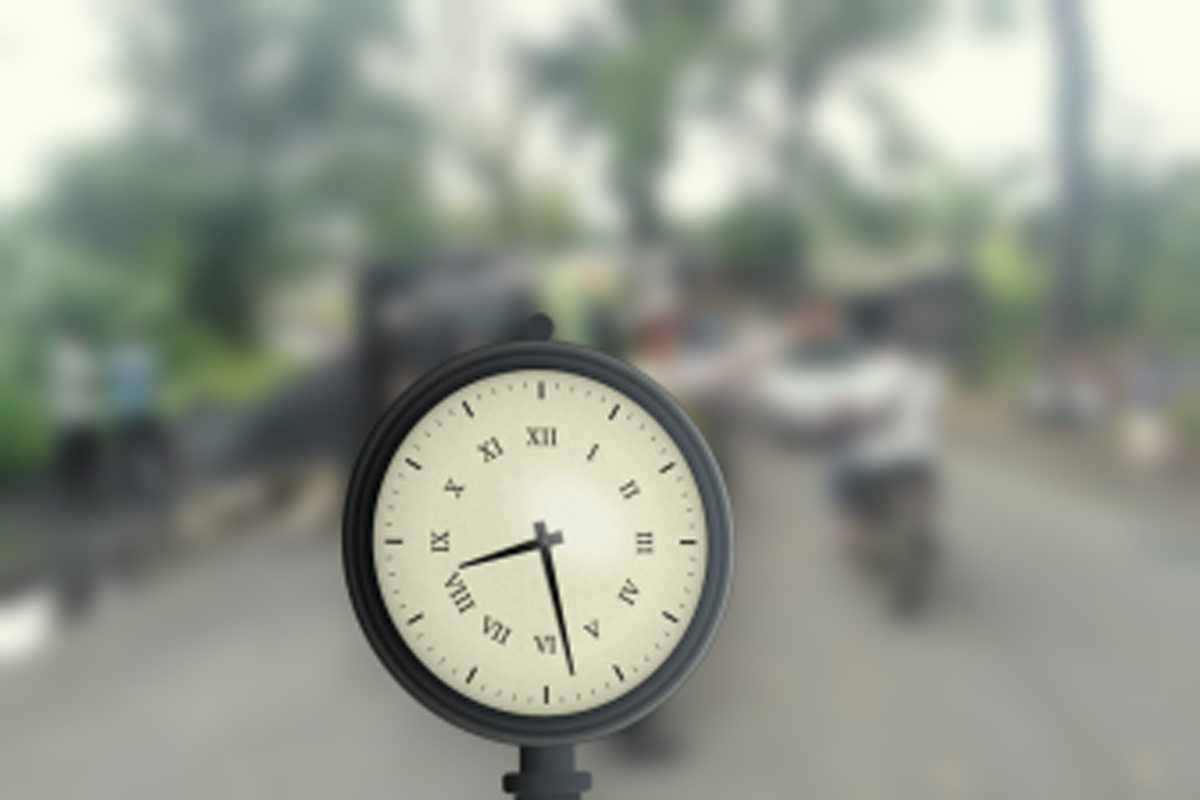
{"hour": 8, "minute": 28}
